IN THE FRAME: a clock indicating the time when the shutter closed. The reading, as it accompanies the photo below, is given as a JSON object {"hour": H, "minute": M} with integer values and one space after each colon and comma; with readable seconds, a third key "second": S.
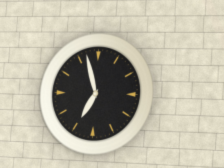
{"hour": 6, "minute": 57}
